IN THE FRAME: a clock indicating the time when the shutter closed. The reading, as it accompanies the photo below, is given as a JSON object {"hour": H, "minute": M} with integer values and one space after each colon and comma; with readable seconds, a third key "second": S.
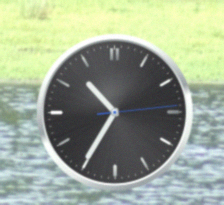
{"hour": 10, "minute": 35, "second": 14}
